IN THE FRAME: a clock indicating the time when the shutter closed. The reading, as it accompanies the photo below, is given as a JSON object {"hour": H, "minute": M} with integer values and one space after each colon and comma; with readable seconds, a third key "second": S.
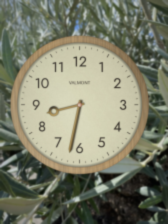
{"hour": 8, "minute": 32}
